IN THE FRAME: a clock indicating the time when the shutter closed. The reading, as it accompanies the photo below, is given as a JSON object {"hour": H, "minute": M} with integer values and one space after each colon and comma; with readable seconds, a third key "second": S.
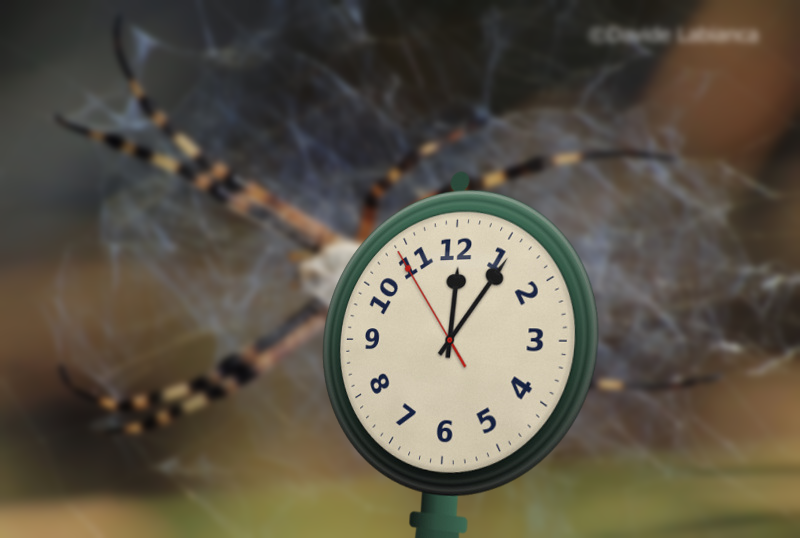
{"hour": 12, "minute": 5, "second": 54}
